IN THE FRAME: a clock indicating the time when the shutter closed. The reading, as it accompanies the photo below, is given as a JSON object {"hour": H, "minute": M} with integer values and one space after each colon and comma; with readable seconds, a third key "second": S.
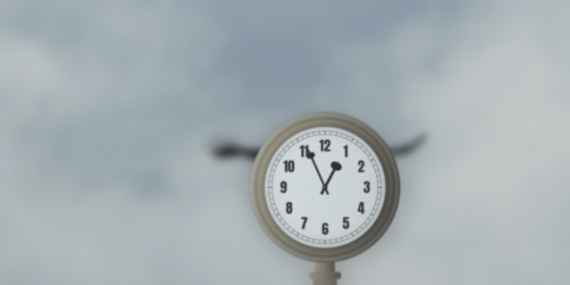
{"hour": 12, "minute": 56}
